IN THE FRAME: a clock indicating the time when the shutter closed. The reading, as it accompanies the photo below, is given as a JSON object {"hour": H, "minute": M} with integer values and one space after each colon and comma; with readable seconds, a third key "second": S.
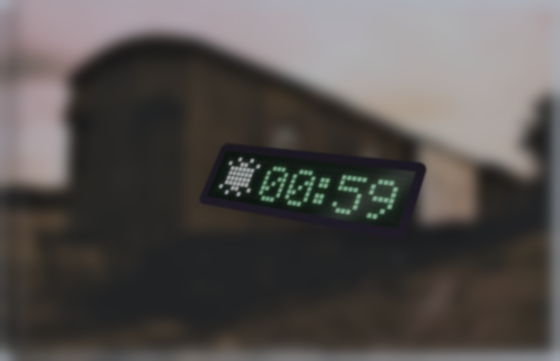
{"hour": 0, "minute": 59}
